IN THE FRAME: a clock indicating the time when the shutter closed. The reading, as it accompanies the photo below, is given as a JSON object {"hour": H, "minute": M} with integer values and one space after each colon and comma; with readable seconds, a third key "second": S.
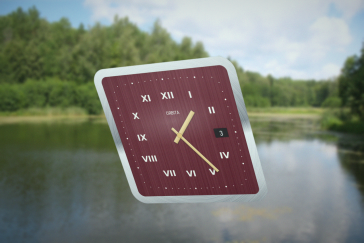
{"hour": 1, "minute": 24}
